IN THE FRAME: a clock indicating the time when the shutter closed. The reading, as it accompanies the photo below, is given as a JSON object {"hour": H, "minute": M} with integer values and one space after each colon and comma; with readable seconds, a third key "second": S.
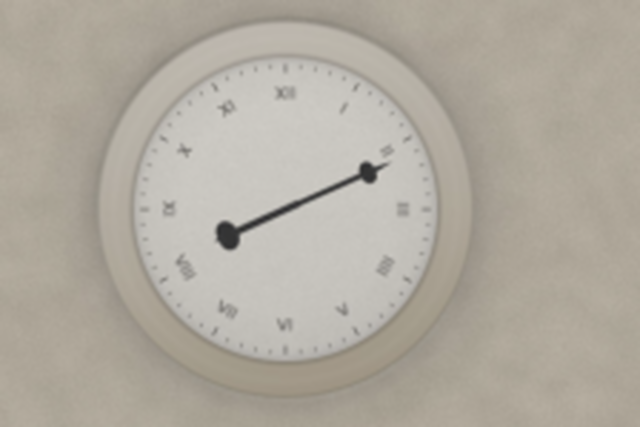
{"hour": 8, "minute": 11}
